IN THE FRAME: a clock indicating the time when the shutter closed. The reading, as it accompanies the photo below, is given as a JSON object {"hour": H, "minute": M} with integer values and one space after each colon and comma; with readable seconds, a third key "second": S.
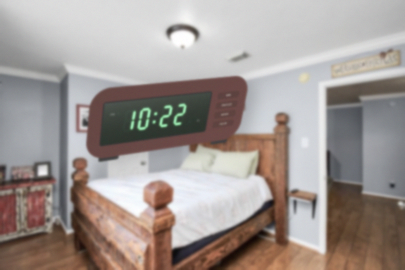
{"hour": 10, "minute": 22}
